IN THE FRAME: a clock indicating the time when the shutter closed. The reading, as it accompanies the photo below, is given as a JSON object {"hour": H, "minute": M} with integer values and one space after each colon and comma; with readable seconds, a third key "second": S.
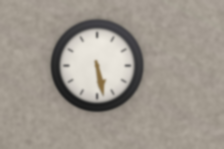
{"hour": 5, "minute": 28}
